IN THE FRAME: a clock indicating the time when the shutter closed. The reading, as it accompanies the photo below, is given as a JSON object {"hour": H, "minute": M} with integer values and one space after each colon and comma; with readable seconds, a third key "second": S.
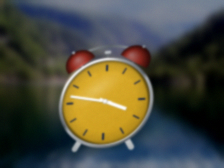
{"hour": 3, "minute": 47}
